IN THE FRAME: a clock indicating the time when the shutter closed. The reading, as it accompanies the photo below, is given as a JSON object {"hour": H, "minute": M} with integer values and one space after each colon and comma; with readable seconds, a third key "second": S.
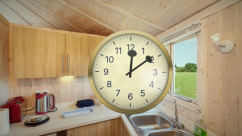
{"hour": 12, "minute": 9}
